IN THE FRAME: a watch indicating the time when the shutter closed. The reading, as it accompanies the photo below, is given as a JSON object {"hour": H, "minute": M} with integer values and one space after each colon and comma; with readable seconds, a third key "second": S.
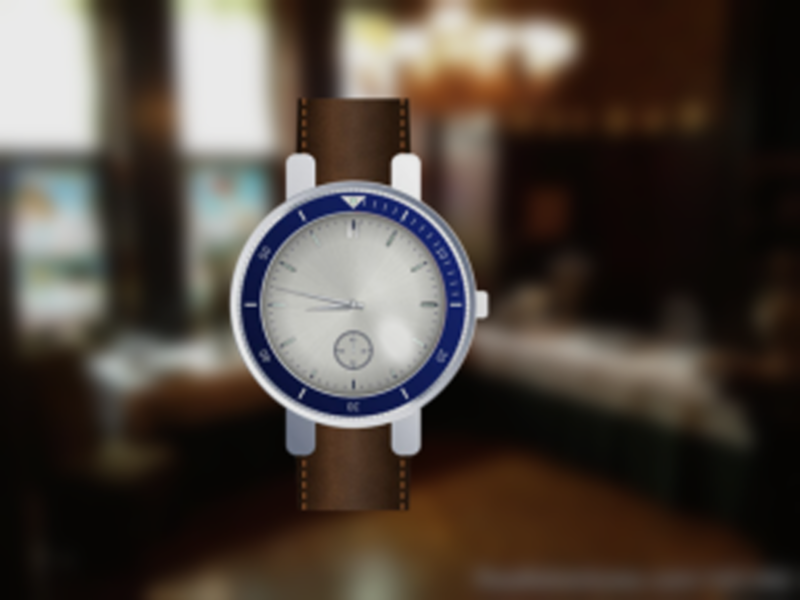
{"hour": 8, "minute": 47}
